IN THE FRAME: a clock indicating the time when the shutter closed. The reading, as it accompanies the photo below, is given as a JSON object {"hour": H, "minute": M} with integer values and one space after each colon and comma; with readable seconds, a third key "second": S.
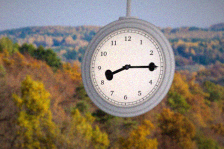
{"hour": 8, "minute": 15}
